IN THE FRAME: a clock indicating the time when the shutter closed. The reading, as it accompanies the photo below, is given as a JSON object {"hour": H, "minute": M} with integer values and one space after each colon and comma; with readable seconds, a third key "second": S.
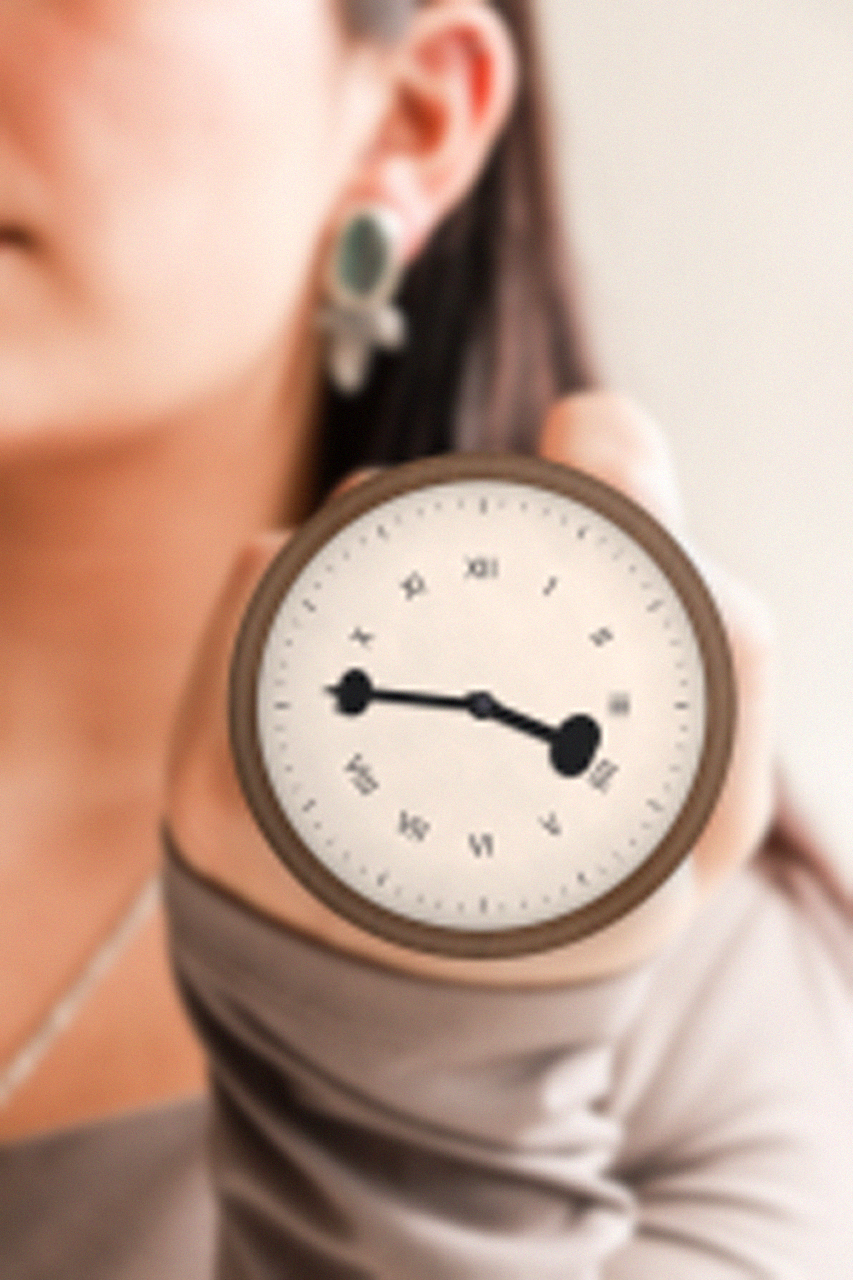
{"hour": 3, "minute": 46}
